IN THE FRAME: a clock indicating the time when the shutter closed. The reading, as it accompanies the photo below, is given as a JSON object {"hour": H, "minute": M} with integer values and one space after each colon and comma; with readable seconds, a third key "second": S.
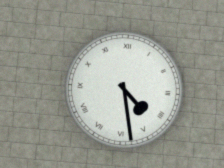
{"hour": 4, "minute": 28}
